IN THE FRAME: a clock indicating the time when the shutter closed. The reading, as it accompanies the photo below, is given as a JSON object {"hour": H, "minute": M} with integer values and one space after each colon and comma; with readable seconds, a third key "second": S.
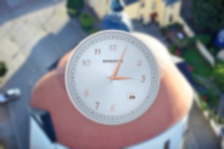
{"hour": 3, "minute": 4}
